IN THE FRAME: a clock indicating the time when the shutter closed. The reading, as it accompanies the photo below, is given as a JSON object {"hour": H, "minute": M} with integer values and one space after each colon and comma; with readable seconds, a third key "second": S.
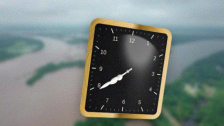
{"hour": 7, "minute": 39}
